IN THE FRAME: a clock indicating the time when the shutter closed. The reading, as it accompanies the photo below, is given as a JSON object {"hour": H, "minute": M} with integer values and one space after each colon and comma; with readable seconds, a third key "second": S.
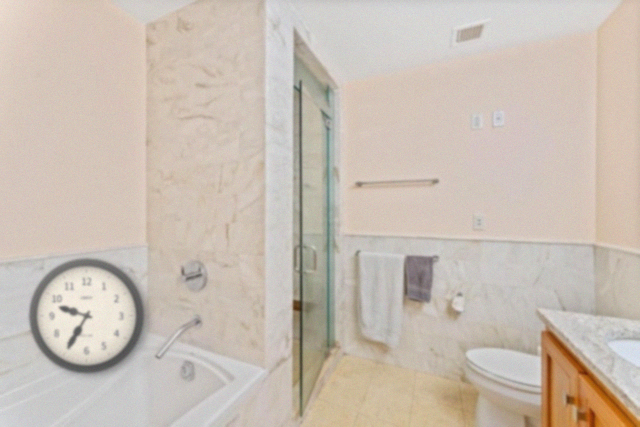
{"hour": 9, "minute": 35}
